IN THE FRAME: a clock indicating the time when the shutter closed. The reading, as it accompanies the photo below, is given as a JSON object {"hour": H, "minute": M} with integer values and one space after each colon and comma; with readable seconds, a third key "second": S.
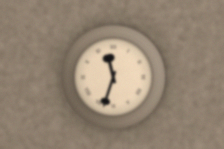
{"hour": 11, "minute": 33}
